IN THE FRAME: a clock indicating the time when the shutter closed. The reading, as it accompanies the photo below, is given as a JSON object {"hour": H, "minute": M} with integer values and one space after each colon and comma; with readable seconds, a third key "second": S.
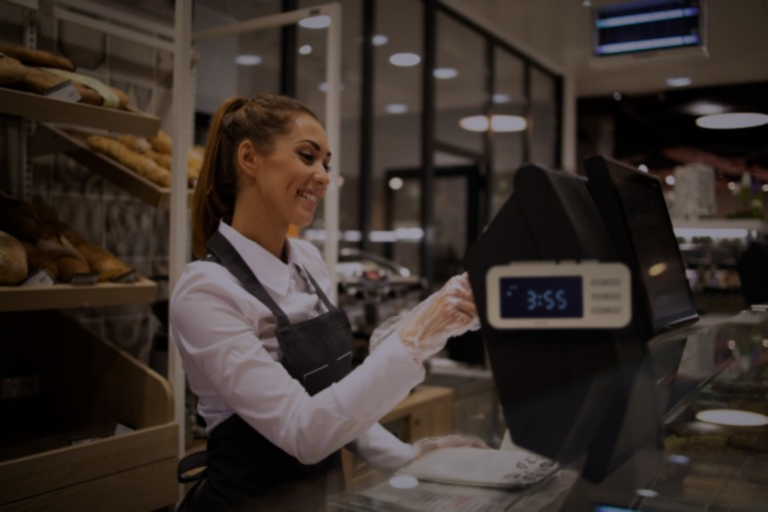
{"hour": 3, "minute": 55}
